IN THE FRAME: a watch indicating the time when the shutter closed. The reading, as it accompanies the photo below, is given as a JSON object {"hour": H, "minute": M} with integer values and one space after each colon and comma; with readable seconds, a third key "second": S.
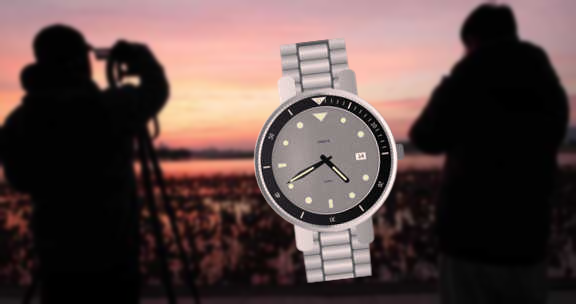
{"hour": 4, "minute": 41}
